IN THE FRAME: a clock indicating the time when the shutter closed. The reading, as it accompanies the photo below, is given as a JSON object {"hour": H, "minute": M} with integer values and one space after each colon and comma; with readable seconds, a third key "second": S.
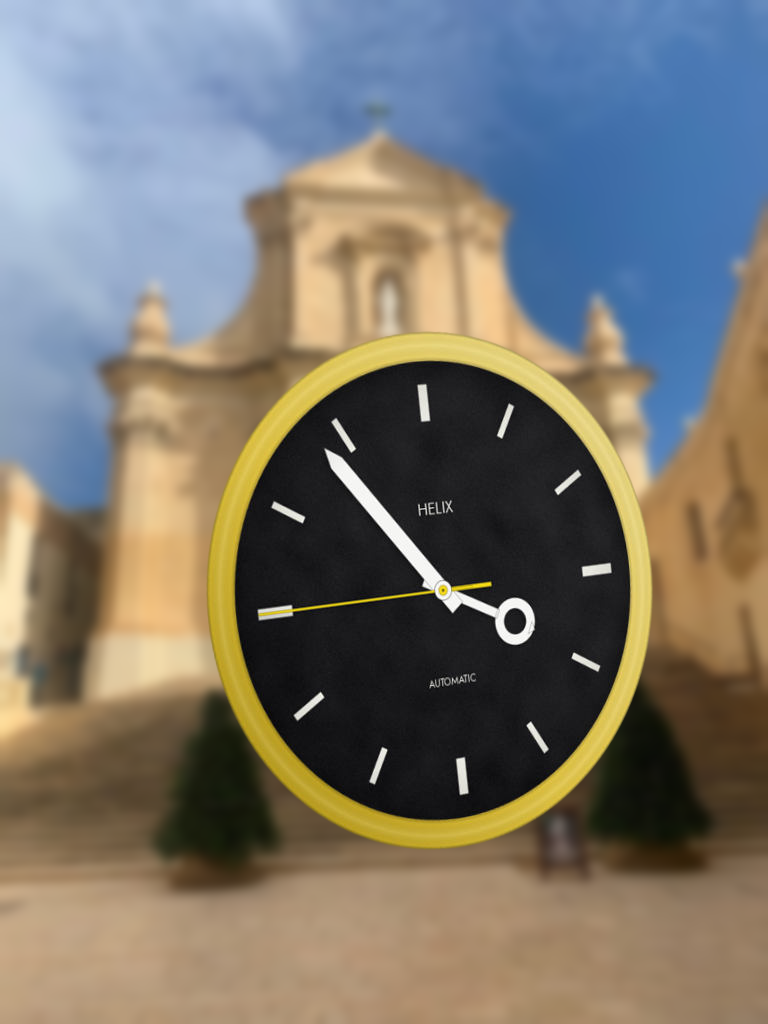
{"hour": 3, "minute": 53, "second": 45}
